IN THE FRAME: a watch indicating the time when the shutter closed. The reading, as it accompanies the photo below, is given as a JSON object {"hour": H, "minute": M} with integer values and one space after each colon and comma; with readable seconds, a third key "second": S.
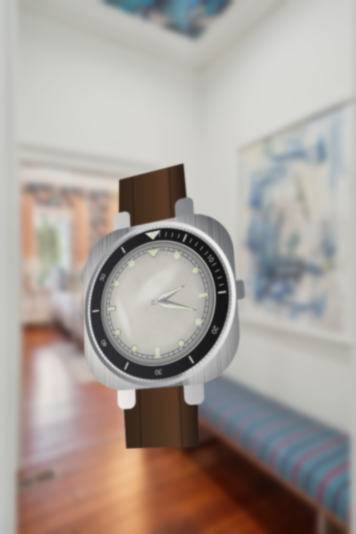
{"hour": 2, "minute": 18}
